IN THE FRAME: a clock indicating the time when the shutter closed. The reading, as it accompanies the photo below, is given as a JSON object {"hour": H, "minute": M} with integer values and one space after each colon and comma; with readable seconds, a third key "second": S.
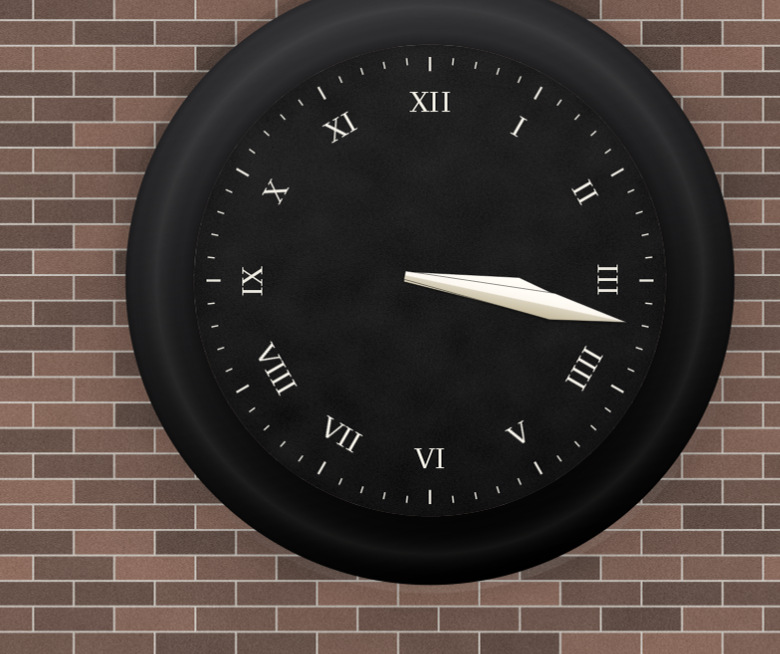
{"hour": 3, "minute": 17}
